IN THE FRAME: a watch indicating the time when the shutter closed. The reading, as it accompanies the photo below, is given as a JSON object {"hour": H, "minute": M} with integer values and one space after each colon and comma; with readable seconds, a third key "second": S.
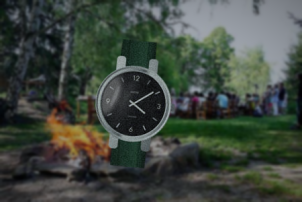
{"hour": 4, "minute": 9}
